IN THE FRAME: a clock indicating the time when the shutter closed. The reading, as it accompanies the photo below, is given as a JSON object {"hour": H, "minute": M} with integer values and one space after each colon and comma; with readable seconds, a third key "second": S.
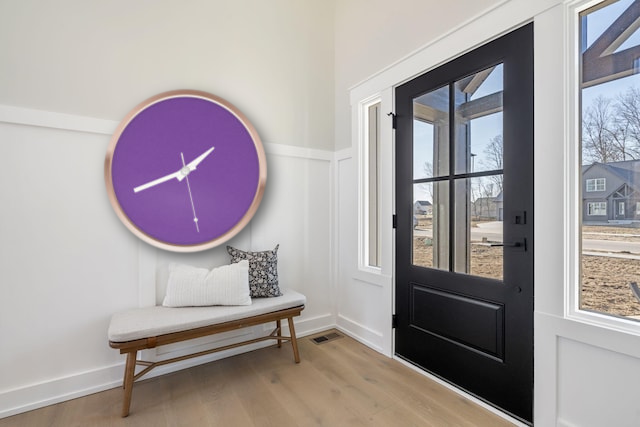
{"hour": 1, "minute": 41, "second": 28}
